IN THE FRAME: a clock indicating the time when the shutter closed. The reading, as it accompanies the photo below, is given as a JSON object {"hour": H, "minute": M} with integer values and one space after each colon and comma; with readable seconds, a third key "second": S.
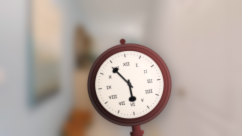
{"hour": 5, "minute": 54}
